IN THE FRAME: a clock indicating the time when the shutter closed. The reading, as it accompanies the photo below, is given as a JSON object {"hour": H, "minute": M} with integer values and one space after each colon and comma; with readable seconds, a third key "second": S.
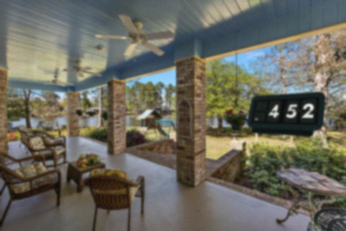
{"hour": 4, "minute": 52}
